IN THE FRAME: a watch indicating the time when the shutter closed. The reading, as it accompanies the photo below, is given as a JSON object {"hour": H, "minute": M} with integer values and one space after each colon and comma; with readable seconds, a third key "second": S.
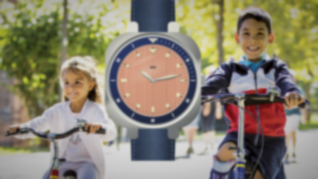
{"hour": 10, "minute": 13}
